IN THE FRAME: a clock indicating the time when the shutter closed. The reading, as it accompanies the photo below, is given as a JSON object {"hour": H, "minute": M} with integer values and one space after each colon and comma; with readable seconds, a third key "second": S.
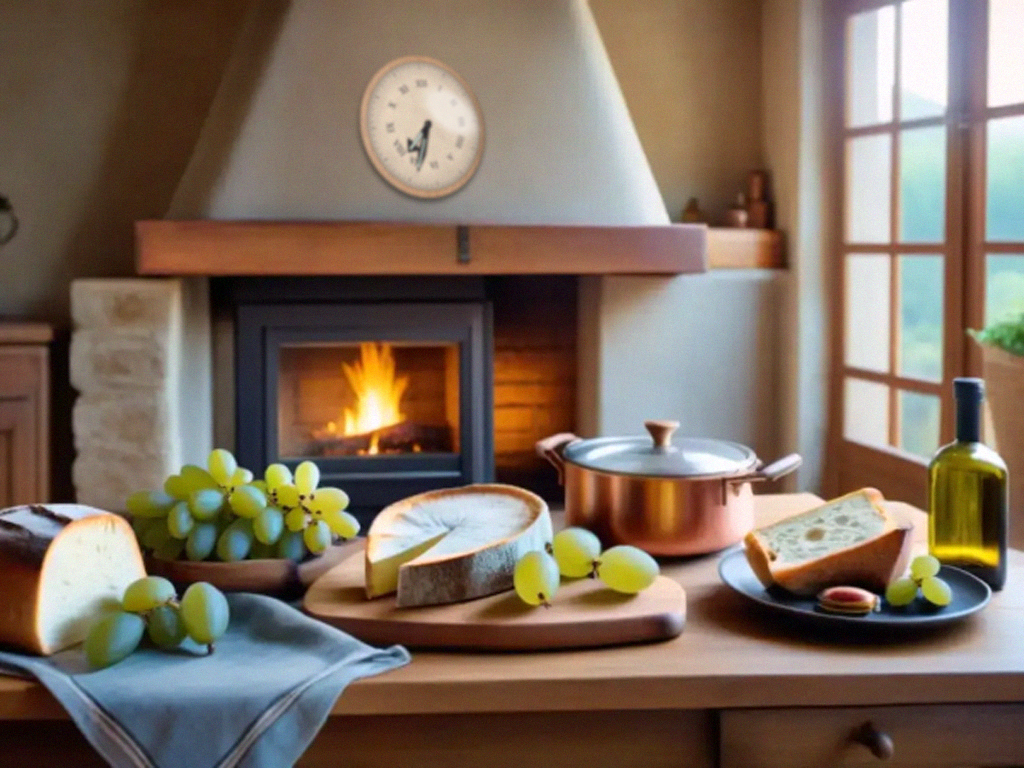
{"hour": 7, "minute": 34}
